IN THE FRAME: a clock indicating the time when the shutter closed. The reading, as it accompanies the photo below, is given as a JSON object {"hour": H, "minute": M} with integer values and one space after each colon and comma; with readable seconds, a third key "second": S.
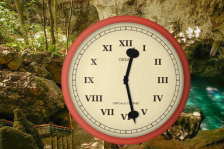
{"hour": 12, "minute": 28}
